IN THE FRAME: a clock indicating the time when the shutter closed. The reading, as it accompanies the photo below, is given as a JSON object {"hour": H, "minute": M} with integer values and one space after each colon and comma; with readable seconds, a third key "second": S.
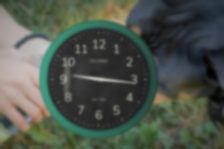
{"hour": 9, "minute": 16}
